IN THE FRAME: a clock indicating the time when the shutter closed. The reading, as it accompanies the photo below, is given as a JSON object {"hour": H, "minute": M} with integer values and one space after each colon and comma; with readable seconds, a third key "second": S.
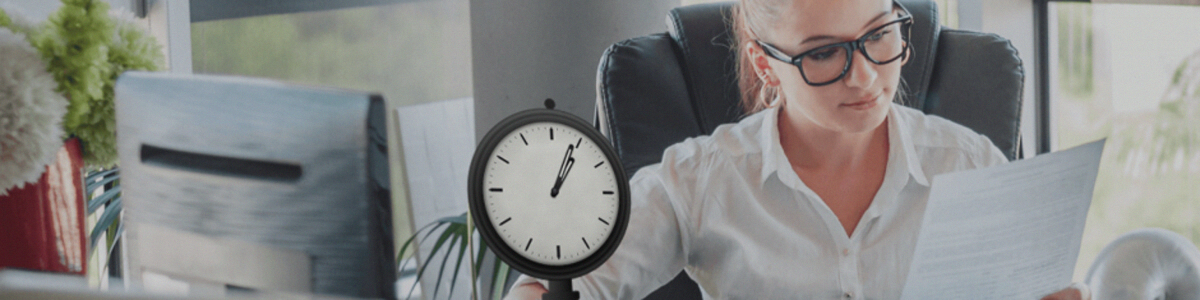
{"hour": 1, "minute": 4}
